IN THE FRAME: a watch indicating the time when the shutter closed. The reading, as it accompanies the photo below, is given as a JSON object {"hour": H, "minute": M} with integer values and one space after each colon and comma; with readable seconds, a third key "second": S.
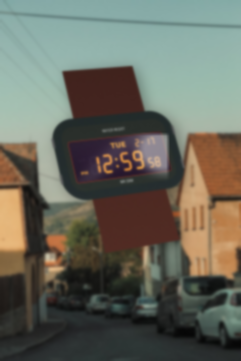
{"hour": 12, "minute": 59}
